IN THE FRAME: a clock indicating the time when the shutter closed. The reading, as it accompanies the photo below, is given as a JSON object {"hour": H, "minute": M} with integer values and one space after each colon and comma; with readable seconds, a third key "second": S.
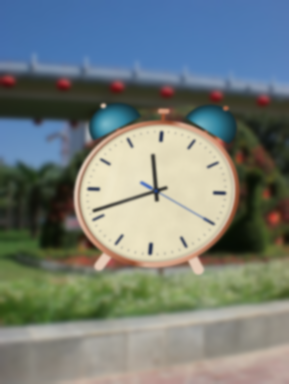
{"hour": 11, "minute": 41, "second": 20}
